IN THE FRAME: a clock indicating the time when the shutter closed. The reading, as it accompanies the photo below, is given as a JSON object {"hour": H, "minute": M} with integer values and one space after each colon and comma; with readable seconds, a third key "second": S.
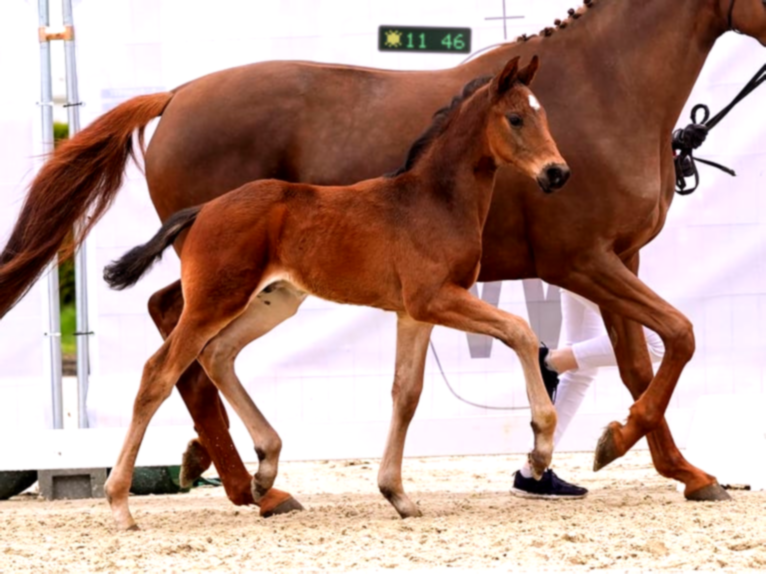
{"hour": 11, "minute": 46}
